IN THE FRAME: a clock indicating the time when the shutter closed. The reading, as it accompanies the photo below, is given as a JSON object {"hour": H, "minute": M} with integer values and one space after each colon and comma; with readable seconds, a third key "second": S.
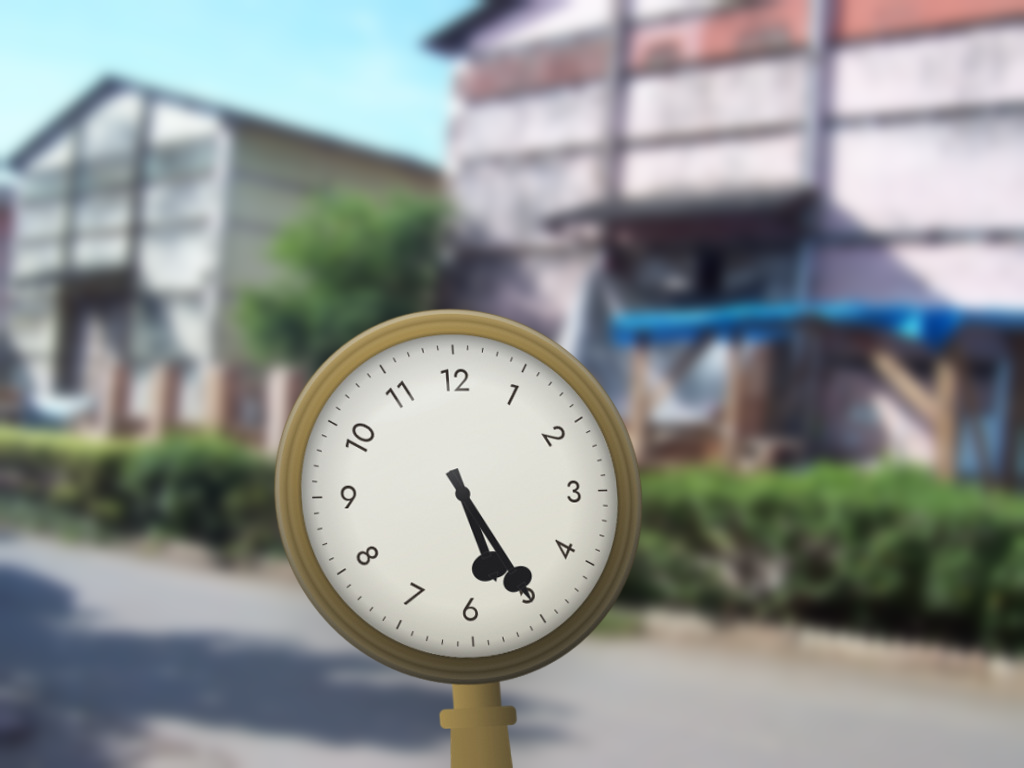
{"hour": 5, "minute": 25}
